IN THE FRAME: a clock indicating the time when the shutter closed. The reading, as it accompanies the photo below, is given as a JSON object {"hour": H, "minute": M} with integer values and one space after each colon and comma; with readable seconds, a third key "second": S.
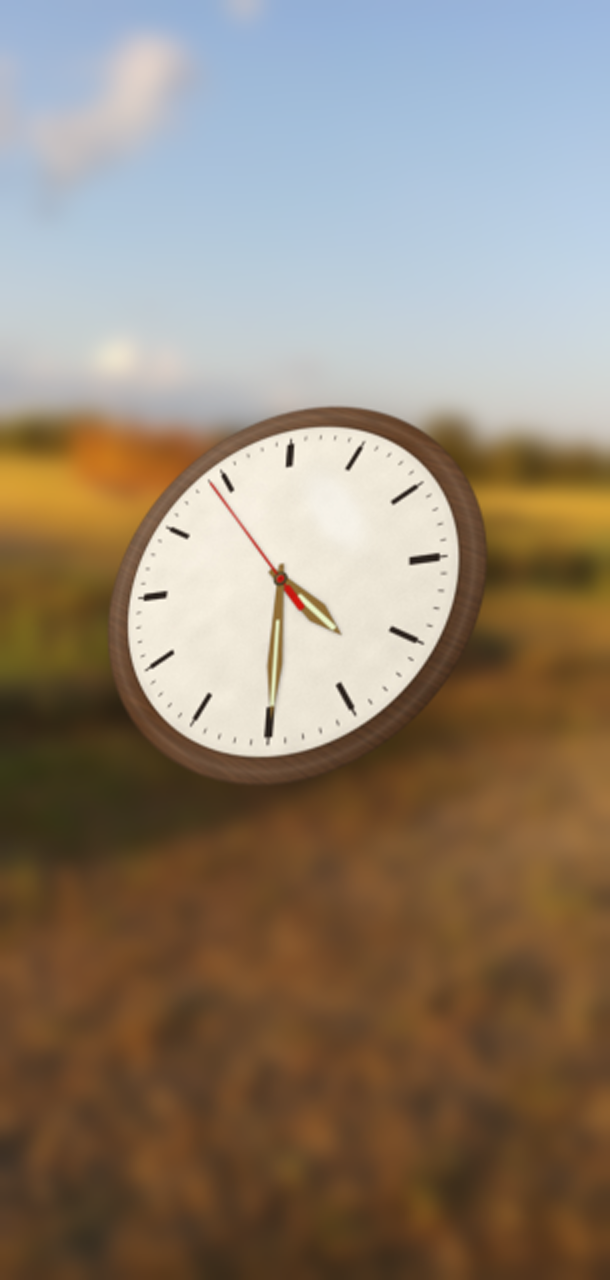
{"hour": 4, "minute": 29, "second": 54}
